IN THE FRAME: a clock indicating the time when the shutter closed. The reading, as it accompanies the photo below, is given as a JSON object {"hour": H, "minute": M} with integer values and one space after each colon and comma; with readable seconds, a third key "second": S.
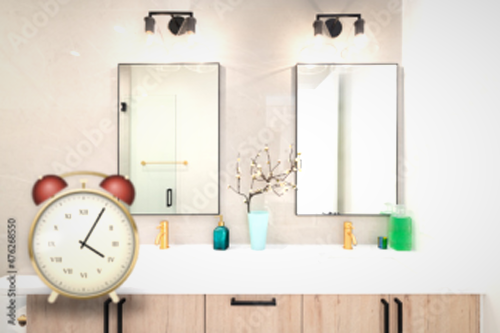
{"hour": 4, "minute": 5}
